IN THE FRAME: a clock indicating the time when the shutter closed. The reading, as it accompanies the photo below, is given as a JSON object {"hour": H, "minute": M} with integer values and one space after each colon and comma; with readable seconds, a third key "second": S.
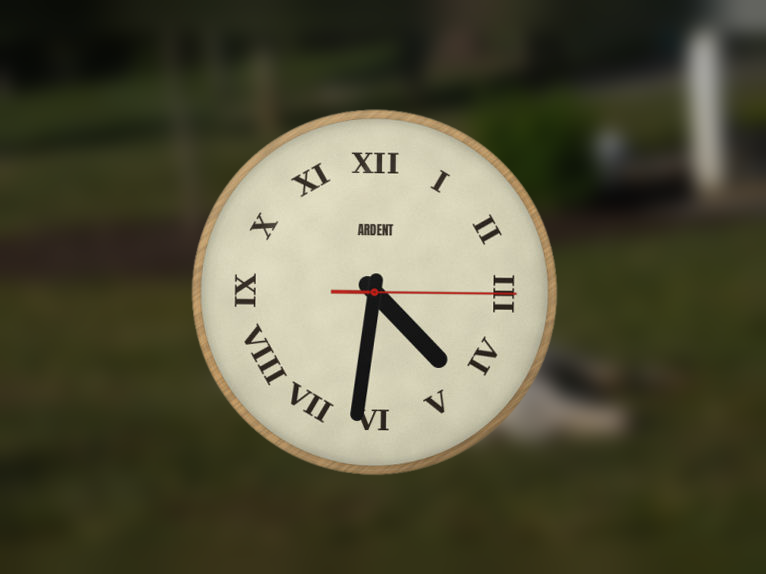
{"hour": 4, "minute": 31, "second": 15}
